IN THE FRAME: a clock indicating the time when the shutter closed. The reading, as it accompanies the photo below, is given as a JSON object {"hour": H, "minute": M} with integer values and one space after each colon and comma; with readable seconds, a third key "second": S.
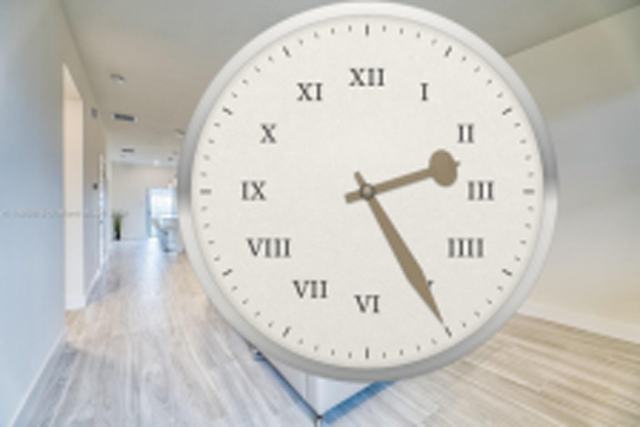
{"hour": 2, "minute": 25}
